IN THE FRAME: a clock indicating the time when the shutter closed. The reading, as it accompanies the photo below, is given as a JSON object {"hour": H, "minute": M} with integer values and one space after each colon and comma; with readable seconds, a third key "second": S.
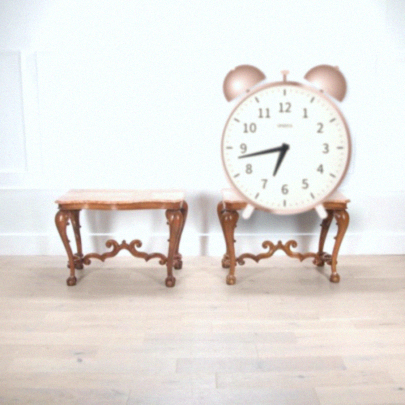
{"hour": 6, "minute": 43}
